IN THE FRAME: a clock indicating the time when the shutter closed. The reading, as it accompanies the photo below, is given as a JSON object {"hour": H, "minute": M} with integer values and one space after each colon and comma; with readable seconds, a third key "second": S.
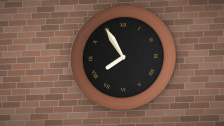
{"hour": 7, "minute": 55}
